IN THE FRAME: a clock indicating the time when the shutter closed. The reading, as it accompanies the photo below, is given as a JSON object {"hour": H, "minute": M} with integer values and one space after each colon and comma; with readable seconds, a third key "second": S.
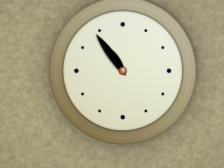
{"hour": 10, "minute": 54}
